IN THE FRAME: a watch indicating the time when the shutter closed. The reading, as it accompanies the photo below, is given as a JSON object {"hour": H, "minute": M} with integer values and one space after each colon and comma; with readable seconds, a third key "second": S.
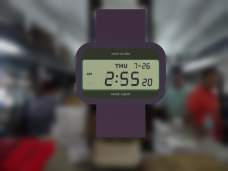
{"hour": 2, "minute": 55, "second": 20}
